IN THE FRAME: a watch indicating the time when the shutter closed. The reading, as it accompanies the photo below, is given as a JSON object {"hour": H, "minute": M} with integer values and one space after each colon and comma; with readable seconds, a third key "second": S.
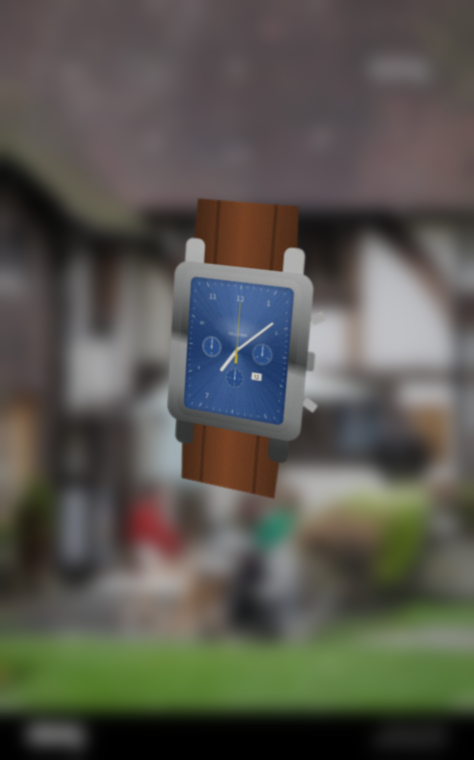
{"hour": 7, "minute": 8}
